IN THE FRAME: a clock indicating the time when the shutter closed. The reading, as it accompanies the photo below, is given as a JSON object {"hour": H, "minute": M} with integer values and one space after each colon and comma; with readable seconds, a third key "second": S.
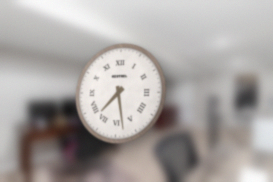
{"hour": 7, "minute": 28}
